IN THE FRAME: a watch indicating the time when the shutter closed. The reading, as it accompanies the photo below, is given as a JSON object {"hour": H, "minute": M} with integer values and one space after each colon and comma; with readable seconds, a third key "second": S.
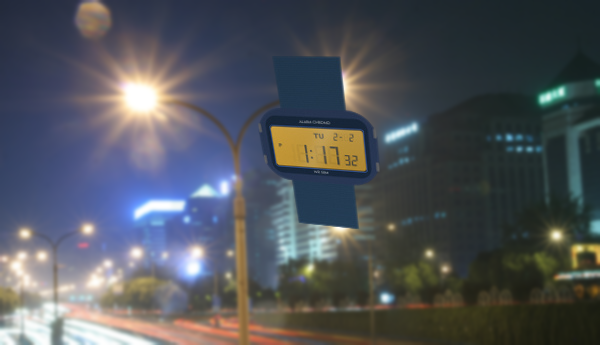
{"hour": 1, "minute": 17, "second": 32}
